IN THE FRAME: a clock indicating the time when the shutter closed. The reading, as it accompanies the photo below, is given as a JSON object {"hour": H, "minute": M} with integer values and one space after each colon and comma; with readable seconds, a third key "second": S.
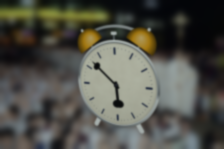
{"hour": 5, "minute": 52}
